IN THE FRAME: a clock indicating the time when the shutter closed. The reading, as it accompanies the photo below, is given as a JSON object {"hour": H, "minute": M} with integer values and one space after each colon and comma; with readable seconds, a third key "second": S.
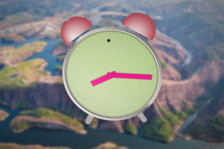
{"hour": 8, "minute": 16}
